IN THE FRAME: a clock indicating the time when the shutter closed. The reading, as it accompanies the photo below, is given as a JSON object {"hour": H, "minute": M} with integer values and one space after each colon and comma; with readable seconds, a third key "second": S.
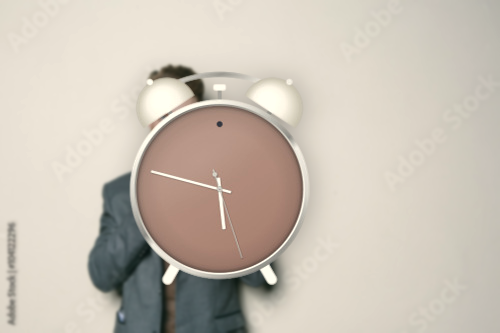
{"hour": 5, "minute": 47, "second": 27}
